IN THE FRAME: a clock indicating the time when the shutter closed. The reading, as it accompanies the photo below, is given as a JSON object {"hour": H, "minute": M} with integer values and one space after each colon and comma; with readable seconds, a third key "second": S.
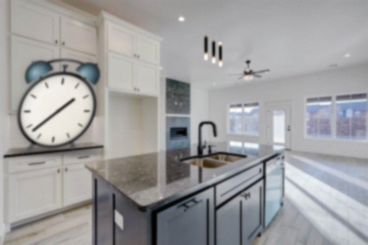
{"hour": 1, "minute": 38}
